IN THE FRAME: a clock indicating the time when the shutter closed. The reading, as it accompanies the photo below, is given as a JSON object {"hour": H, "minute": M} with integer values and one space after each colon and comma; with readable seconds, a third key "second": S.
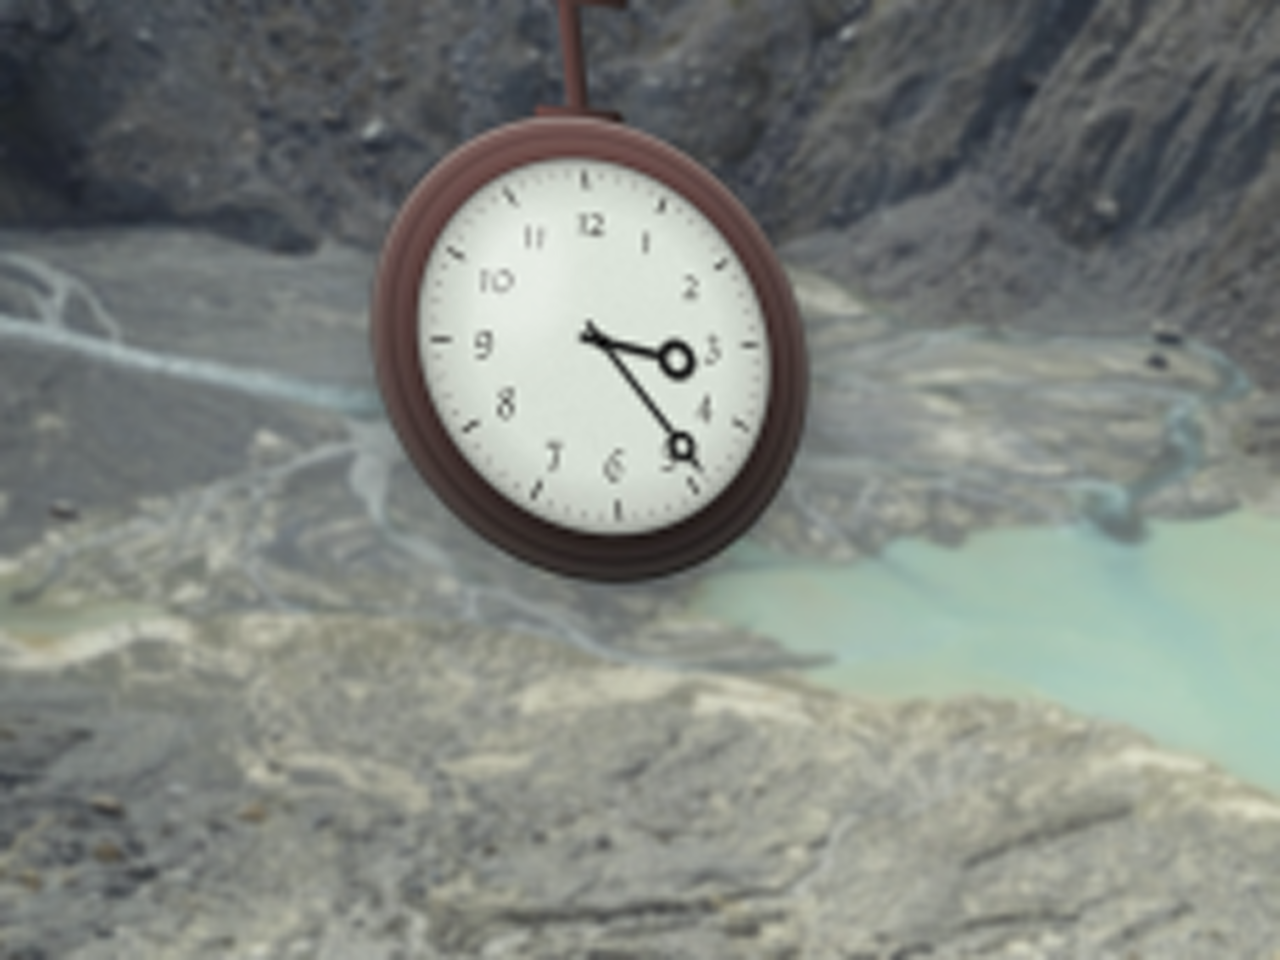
{"hour": 3, "minute": 24}
